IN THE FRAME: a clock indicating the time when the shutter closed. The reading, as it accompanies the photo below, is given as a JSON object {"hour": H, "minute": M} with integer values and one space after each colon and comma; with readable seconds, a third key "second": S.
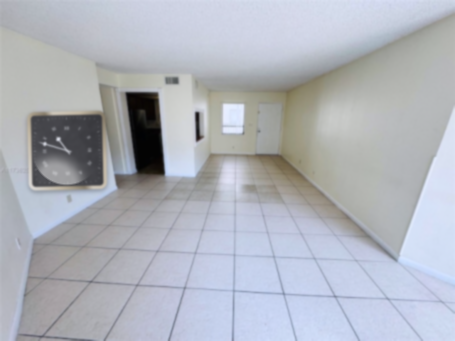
{"hour": 10, "minute": 48}
